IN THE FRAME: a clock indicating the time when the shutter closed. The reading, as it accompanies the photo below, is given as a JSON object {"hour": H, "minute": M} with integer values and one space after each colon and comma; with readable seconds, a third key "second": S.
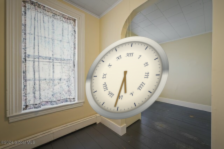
{"hour": 5, "minute": 31}
